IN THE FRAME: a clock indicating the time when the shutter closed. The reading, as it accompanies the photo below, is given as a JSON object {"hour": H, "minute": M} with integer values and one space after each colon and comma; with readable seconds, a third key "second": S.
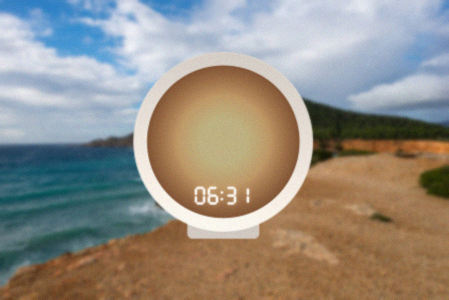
{"hour": 6, "minute": 31}
